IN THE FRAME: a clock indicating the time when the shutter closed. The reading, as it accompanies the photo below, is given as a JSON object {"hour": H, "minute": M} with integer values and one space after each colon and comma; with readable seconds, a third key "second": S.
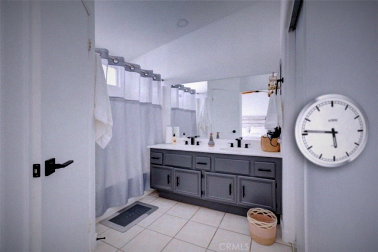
{"hour": 5, "minute": 46}
